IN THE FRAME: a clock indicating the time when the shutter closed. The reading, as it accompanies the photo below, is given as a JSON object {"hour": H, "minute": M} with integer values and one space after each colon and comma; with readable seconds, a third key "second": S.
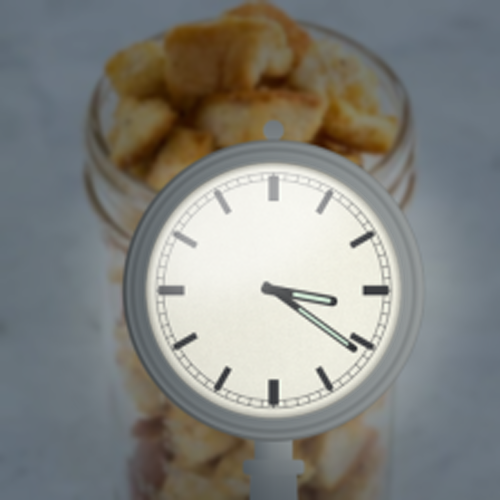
{"hour": 3, "minute": 21}
